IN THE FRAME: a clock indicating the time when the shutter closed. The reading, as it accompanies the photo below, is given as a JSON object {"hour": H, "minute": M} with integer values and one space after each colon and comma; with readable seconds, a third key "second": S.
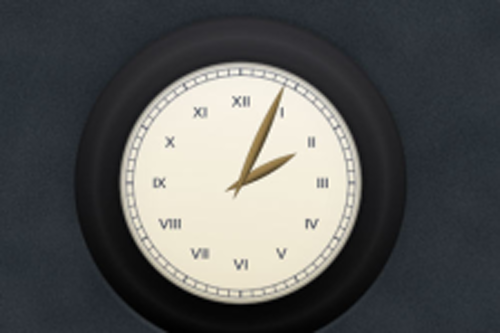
{"hour": 2, "minute": 4}
